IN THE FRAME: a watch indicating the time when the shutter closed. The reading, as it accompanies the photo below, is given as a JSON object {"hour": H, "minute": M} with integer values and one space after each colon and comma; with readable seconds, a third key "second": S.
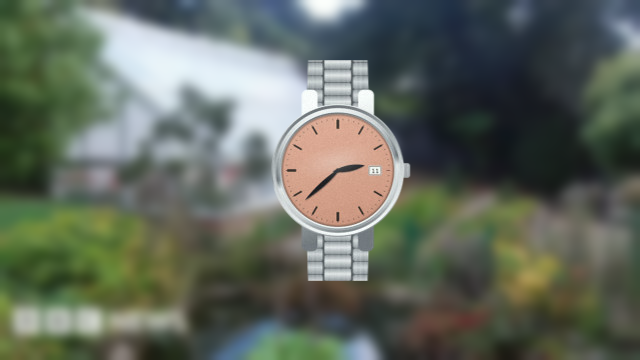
{"hour": 2, "minute": 38}
